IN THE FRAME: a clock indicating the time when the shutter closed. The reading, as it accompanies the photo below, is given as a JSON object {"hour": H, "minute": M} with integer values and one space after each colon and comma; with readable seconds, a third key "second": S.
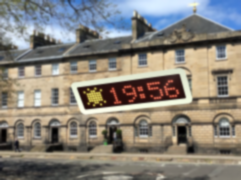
{"hour": 19, "minute": 56}
